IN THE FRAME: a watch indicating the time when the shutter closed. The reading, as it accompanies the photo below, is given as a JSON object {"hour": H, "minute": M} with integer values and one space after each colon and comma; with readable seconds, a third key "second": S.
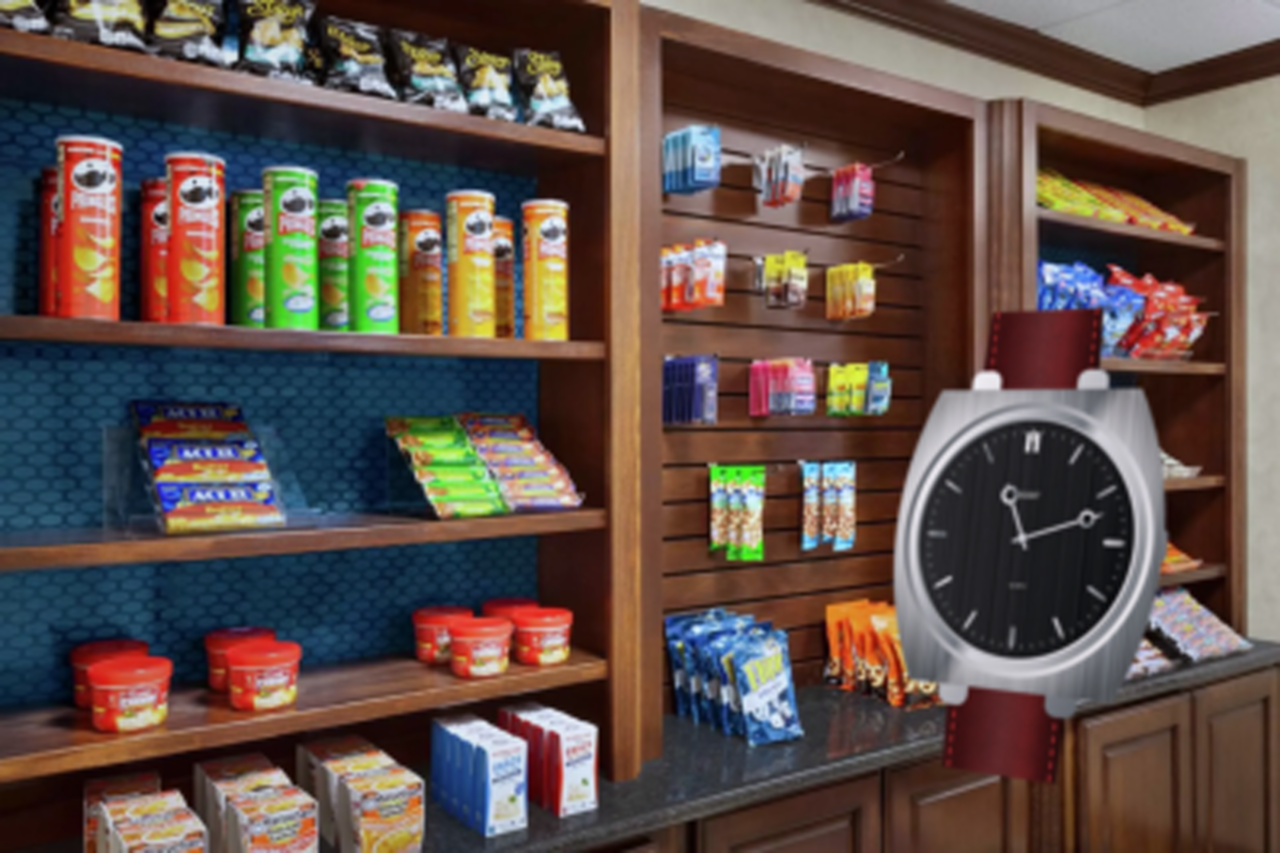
{"hour": 11, "minute": 12}
